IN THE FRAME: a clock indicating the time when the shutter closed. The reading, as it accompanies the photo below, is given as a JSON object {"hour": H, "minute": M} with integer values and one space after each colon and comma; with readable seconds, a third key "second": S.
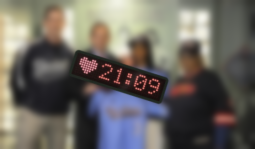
{"hour": 21, "minute": 9}
